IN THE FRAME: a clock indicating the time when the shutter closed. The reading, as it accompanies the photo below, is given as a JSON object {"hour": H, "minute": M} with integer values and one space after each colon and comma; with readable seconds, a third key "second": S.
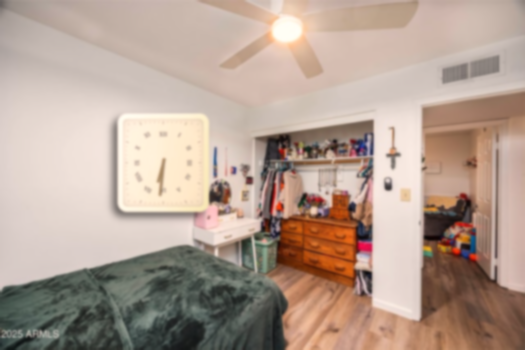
{"hour": 6, "minute": 31}
